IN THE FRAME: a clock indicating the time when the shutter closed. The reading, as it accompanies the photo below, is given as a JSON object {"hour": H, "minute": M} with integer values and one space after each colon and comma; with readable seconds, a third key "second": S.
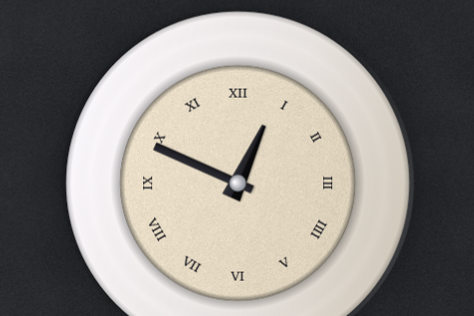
{"hour": 12, "minute": 49}
